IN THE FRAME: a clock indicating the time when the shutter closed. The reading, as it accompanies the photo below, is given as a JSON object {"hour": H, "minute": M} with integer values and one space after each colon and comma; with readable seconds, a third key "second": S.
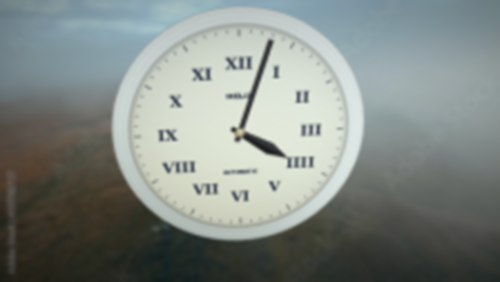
{"hour": 4, "minute": 3}
